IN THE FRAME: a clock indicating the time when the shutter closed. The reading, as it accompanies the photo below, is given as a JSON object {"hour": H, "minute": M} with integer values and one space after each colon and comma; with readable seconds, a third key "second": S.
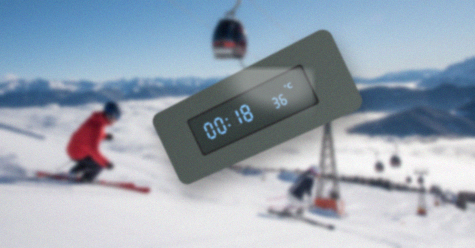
{"hour": 0, "minute": 18}
